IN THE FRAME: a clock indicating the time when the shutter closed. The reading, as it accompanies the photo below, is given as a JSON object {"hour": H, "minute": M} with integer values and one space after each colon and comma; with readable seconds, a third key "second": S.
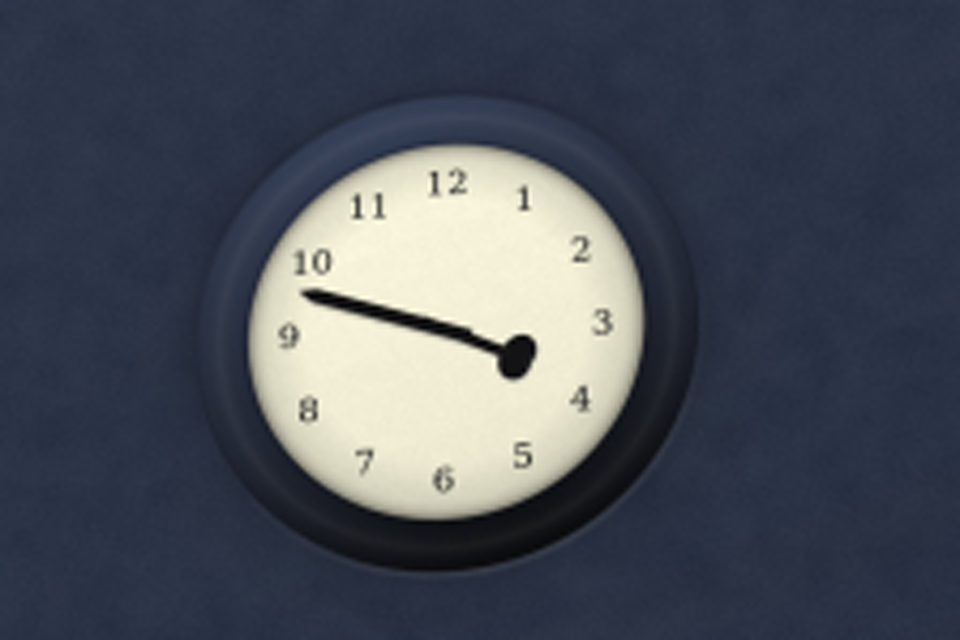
{"hour": 3, "minute": 48}
